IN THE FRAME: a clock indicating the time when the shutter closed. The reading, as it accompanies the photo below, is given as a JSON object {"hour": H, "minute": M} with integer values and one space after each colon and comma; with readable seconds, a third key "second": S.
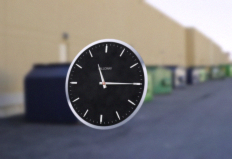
{"hour": 11, "minute": 15}
